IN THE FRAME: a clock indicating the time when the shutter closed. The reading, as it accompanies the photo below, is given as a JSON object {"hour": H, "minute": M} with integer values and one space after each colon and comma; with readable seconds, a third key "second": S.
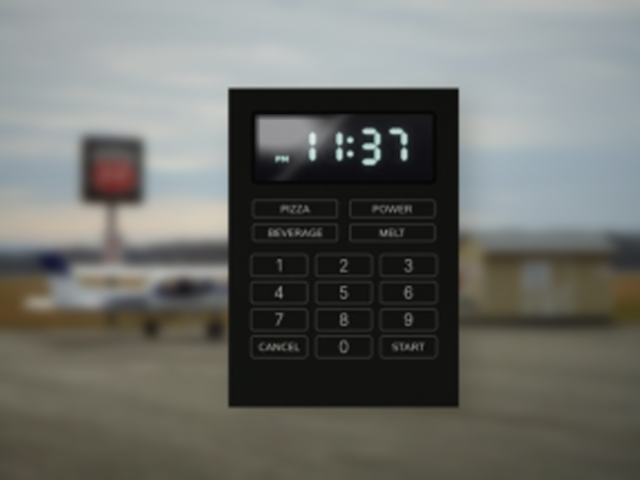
{"hour": 11, "minute": 37}
